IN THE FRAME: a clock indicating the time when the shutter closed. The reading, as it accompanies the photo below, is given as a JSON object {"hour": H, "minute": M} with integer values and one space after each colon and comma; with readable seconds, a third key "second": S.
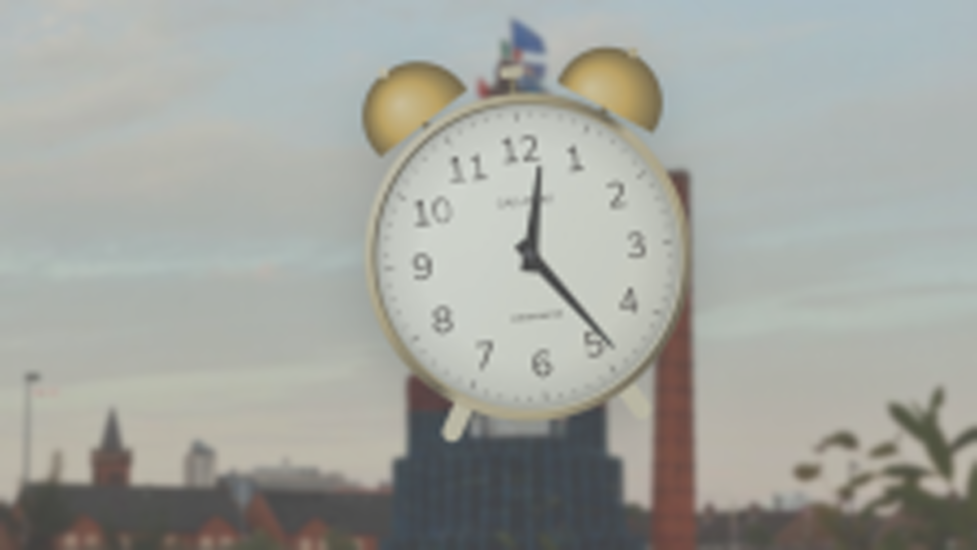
{"hour": 12, "minute": 24}
